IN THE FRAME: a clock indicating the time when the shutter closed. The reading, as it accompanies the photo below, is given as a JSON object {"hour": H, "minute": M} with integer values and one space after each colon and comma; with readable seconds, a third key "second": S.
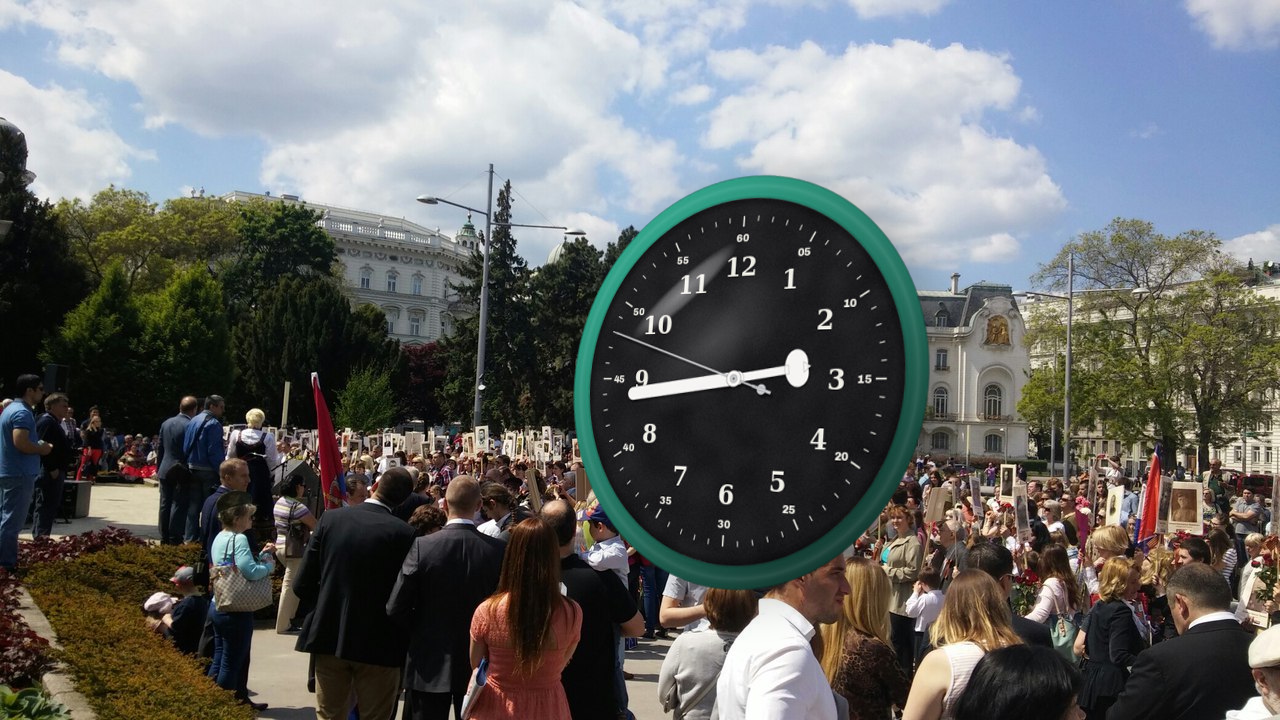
{"hour": 2, "minute": 43, "second": 48}
